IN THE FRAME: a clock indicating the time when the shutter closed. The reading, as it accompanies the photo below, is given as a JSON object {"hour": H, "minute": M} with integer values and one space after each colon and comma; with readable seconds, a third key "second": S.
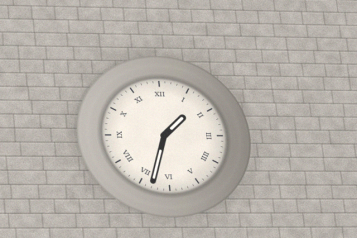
{"hour": 1, "minute": 33}
